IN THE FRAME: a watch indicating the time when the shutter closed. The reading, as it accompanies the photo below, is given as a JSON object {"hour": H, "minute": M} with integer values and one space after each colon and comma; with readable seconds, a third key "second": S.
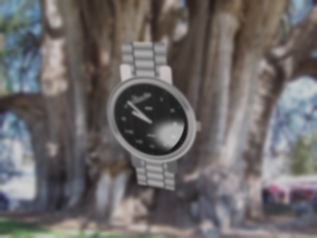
{"hour": 9, "minute": 52}
